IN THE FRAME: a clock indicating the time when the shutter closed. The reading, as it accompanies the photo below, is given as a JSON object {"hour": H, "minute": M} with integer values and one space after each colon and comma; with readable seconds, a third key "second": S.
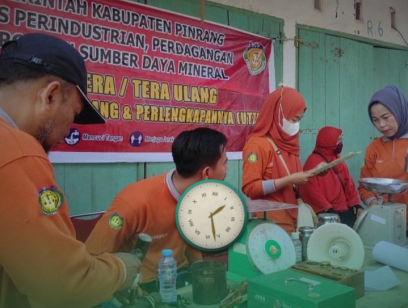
{"hour": 1, "minute": 27}
